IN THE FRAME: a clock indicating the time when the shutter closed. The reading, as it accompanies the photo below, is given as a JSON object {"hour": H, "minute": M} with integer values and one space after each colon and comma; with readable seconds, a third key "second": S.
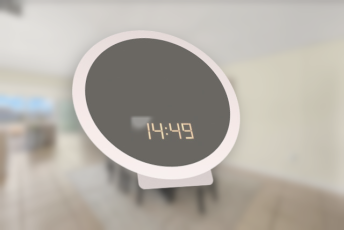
{"hour": 14, "minute": 49}
